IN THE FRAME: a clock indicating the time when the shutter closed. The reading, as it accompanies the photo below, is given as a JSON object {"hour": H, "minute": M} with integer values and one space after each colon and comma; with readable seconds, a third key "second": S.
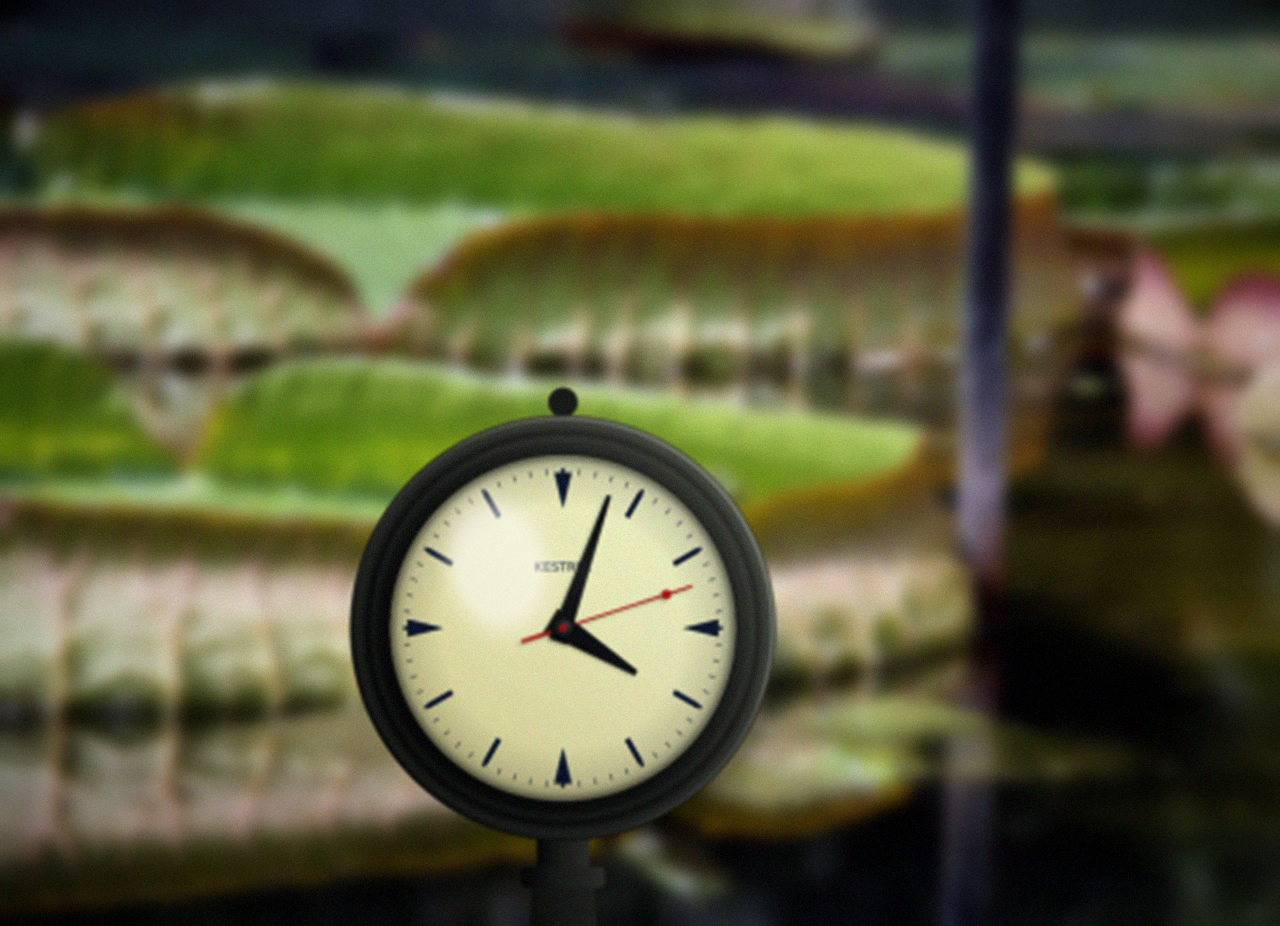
{"hour": 4, "minute": 3, "second": 12}
